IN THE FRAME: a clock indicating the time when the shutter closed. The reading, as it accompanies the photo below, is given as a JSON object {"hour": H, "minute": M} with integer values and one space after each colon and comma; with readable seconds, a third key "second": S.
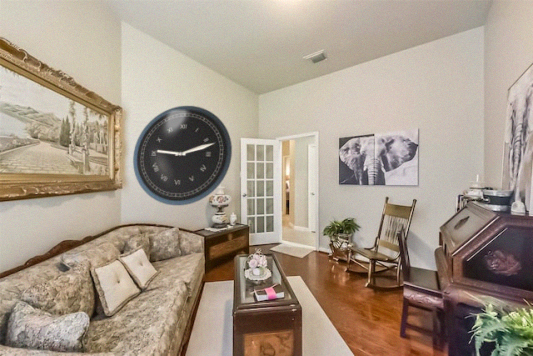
{"hour": 9, "minute": 12}
